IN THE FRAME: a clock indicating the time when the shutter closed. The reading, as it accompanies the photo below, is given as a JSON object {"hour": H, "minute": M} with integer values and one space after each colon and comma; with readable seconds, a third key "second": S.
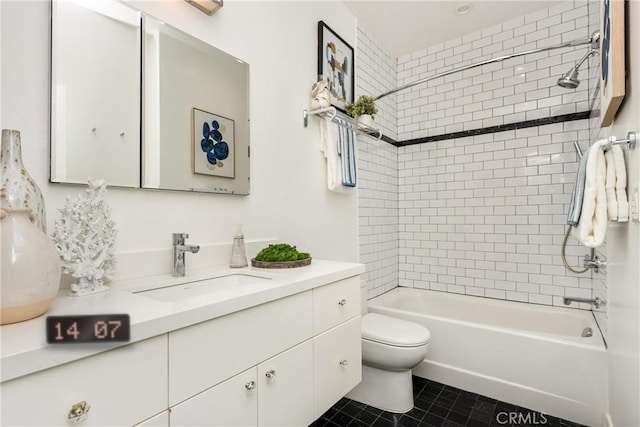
{"hour": 14, "minute": 7}
